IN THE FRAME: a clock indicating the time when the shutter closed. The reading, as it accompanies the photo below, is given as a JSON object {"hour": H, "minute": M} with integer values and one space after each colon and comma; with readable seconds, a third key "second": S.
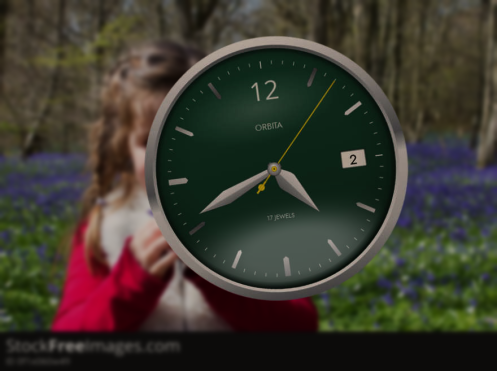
{"hour": 4, "minute": 41, "second": 7}
